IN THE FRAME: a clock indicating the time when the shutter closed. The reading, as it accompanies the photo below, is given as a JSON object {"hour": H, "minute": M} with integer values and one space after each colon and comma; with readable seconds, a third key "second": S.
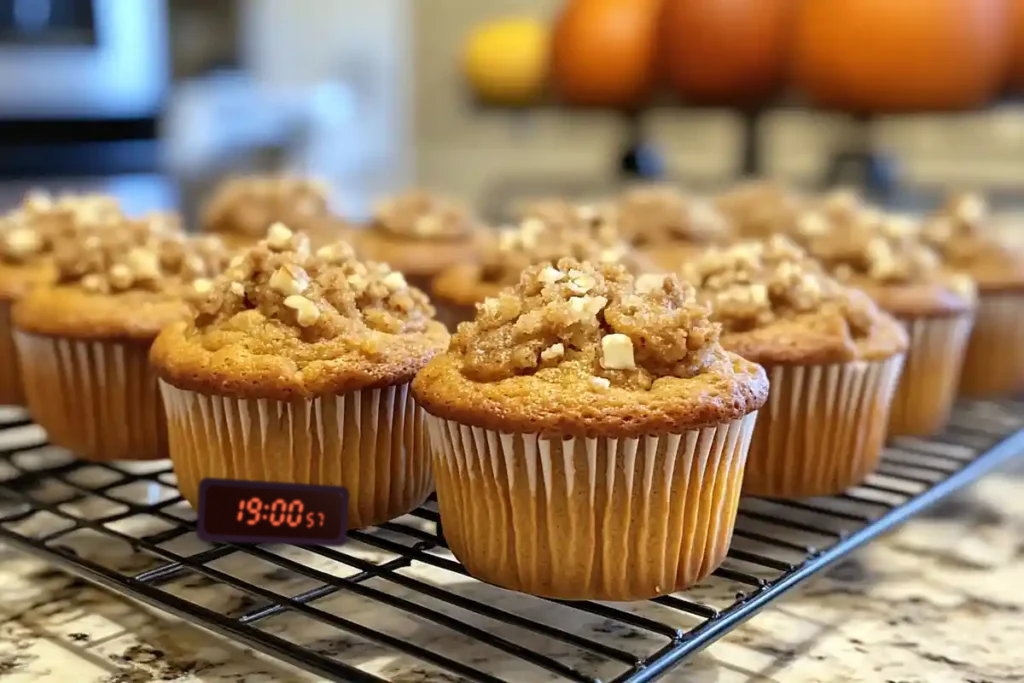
{"hour": 19, "minute": 0, "second": 57}
